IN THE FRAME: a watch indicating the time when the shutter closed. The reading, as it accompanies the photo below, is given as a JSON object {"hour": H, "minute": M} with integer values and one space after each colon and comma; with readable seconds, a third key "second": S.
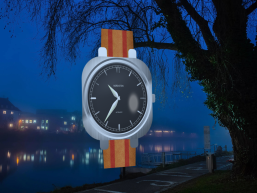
{"hour": 10, "minute": 36}
